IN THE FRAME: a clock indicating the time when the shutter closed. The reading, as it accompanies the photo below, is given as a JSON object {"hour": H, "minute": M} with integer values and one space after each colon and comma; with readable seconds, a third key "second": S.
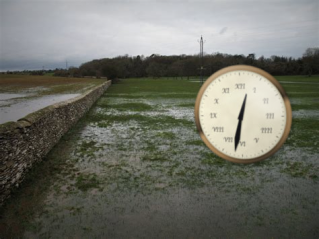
{"hour": 12, "minute": 32}
